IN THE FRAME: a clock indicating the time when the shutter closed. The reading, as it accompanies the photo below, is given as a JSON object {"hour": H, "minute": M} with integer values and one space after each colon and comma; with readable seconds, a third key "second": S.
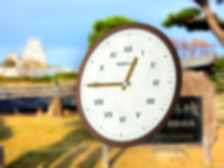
{"hour": 12, "minute": 45}
